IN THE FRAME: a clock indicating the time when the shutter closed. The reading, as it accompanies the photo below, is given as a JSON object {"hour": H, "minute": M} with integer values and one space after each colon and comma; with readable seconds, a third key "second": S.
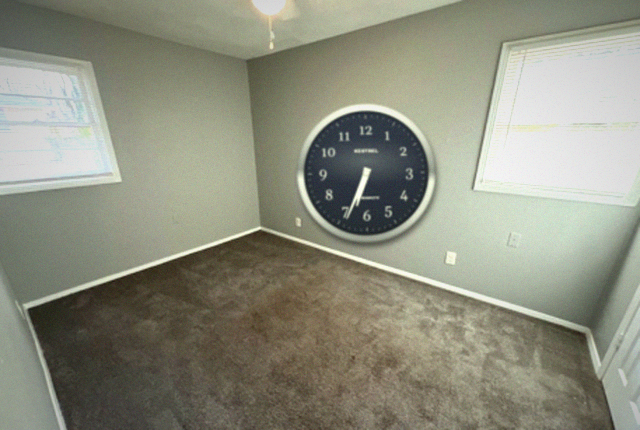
{"hour": 6, "minute": 34}
